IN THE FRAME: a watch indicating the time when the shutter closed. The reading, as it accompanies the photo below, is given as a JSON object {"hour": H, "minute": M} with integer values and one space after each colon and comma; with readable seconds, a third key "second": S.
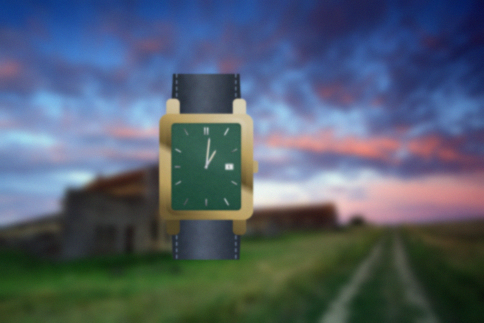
{"hour": 1, "minute": 1}
